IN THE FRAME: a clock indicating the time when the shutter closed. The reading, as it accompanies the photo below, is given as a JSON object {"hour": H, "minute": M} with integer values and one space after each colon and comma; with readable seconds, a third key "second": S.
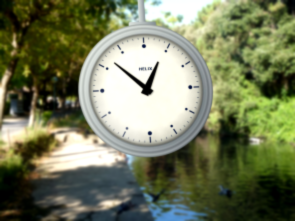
{"hour": 12, "minute": 52}
